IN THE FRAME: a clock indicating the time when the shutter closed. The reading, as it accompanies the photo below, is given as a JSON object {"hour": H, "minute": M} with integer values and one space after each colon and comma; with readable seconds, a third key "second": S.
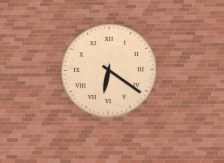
{"hour": 6, "minute": 21}
